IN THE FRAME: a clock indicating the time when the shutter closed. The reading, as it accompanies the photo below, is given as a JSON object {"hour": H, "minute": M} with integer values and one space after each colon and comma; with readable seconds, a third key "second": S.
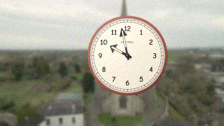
{"hour": 9, "minute": 58}
